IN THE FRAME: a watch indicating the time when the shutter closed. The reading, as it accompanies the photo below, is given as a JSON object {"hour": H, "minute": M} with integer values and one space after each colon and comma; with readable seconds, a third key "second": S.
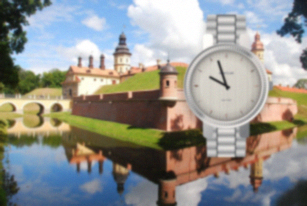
{"hour": 9, "minute": 57}
